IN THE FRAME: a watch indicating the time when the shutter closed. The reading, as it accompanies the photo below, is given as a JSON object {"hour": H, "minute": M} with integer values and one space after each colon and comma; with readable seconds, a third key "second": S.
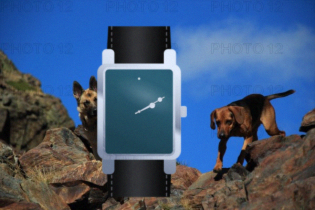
{"hour": 2, "minute": 10}
